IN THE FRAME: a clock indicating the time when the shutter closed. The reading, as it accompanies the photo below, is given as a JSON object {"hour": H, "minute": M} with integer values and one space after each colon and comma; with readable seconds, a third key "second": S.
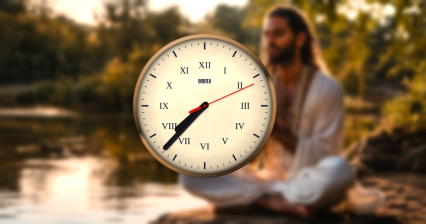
{"hour": 7, "minute": 37, "second": 11}
